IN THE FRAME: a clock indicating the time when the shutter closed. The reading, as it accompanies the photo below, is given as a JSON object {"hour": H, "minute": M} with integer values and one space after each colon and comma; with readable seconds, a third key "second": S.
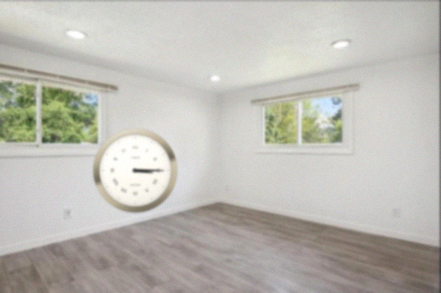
{"hour": 3, "minute": 15}
